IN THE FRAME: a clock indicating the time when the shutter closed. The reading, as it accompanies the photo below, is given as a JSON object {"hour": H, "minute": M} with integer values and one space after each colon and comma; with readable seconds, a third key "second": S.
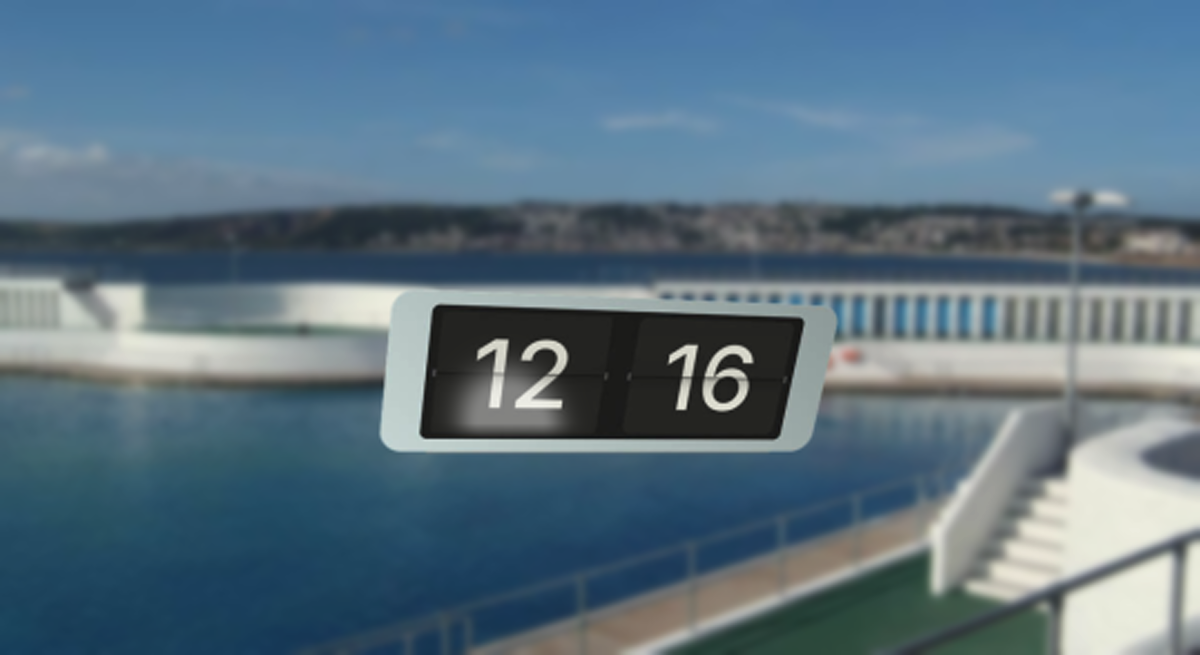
{"hour": 12, "minute": 16}
